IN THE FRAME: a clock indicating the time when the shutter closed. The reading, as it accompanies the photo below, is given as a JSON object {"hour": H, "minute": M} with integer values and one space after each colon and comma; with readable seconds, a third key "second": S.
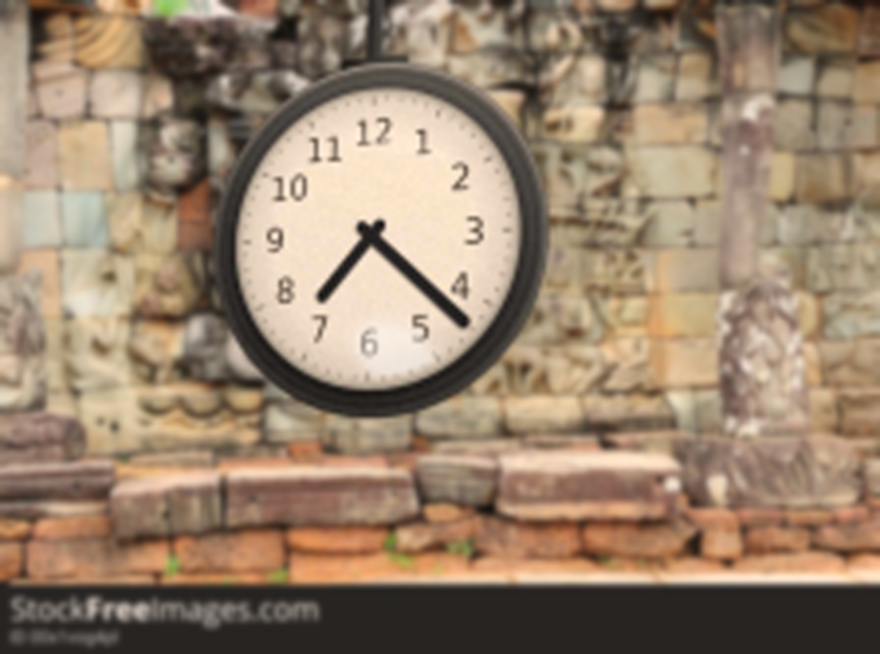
{"hour": 7, "minute": 22}
